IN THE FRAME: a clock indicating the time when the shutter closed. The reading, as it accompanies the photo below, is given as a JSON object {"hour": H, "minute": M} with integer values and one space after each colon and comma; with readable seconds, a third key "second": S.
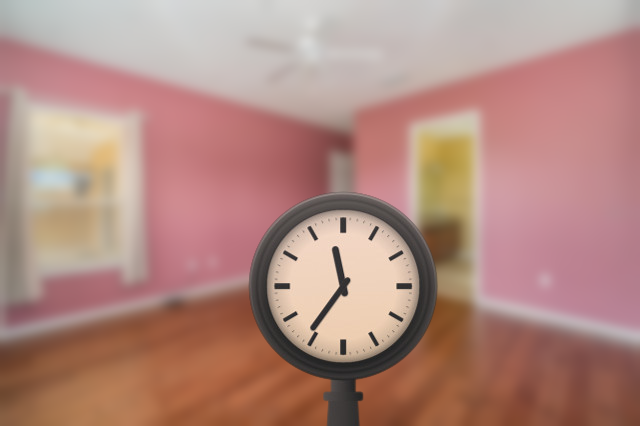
{"hour": 11, "minute": 36}
